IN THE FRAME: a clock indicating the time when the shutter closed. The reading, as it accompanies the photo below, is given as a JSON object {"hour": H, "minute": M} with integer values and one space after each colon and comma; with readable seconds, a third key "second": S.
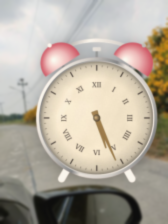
{"hour": 5, "minute": 26}
